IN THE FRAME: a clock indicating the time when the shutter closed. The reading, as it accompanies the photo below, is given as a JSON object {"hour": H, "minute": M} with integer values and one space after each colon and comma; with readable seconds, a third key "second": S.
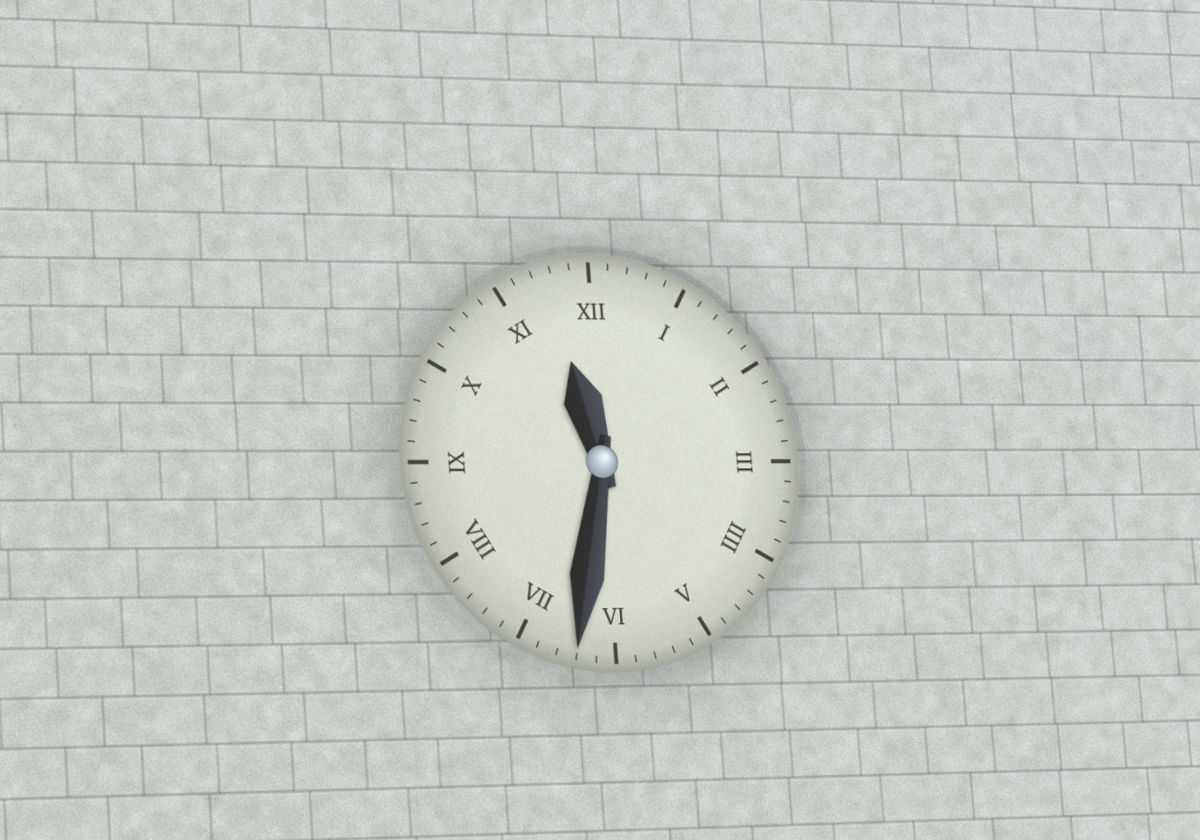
{"hour": 11, "minute": 32}
